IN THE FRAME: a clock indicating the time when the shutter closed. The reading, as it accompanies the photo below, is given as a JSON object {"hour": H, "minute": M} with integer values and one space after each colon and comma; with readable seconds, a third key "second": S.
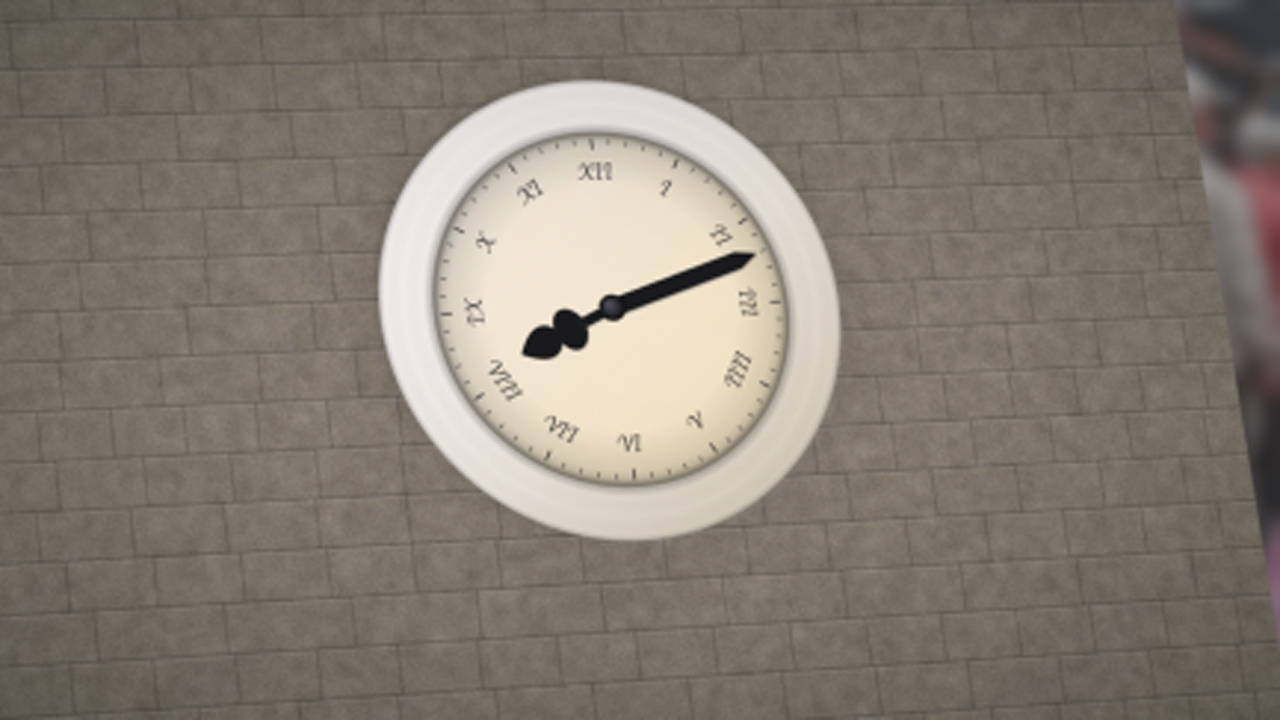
{"hour": 8, "minute": 12}
